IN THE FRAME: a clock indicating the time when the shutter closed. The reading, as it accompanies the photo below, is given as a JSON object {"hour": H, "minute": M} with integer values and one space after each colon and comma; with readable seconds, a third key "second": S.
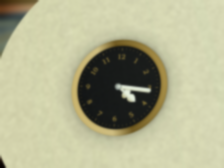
{"hour": 4, "minute": 16}
